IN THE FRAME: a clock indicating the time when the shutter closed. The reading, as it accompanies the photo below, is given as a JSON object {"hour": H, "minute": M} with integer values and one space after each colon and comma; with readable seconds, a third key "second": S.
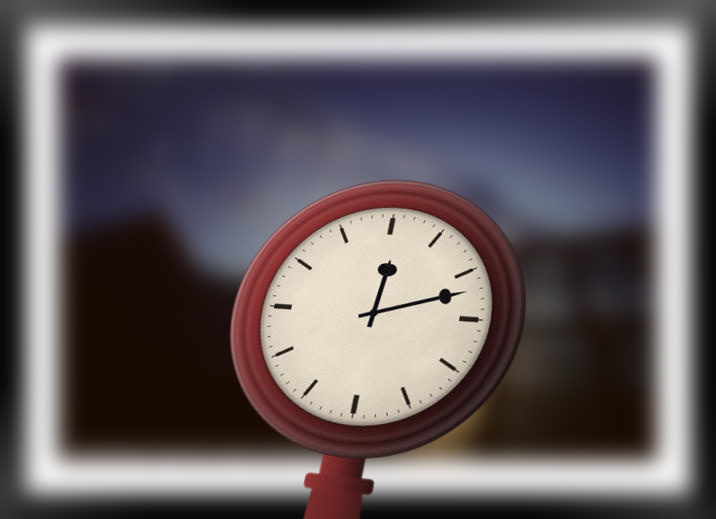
{"hour": 12, "minute": 12}
